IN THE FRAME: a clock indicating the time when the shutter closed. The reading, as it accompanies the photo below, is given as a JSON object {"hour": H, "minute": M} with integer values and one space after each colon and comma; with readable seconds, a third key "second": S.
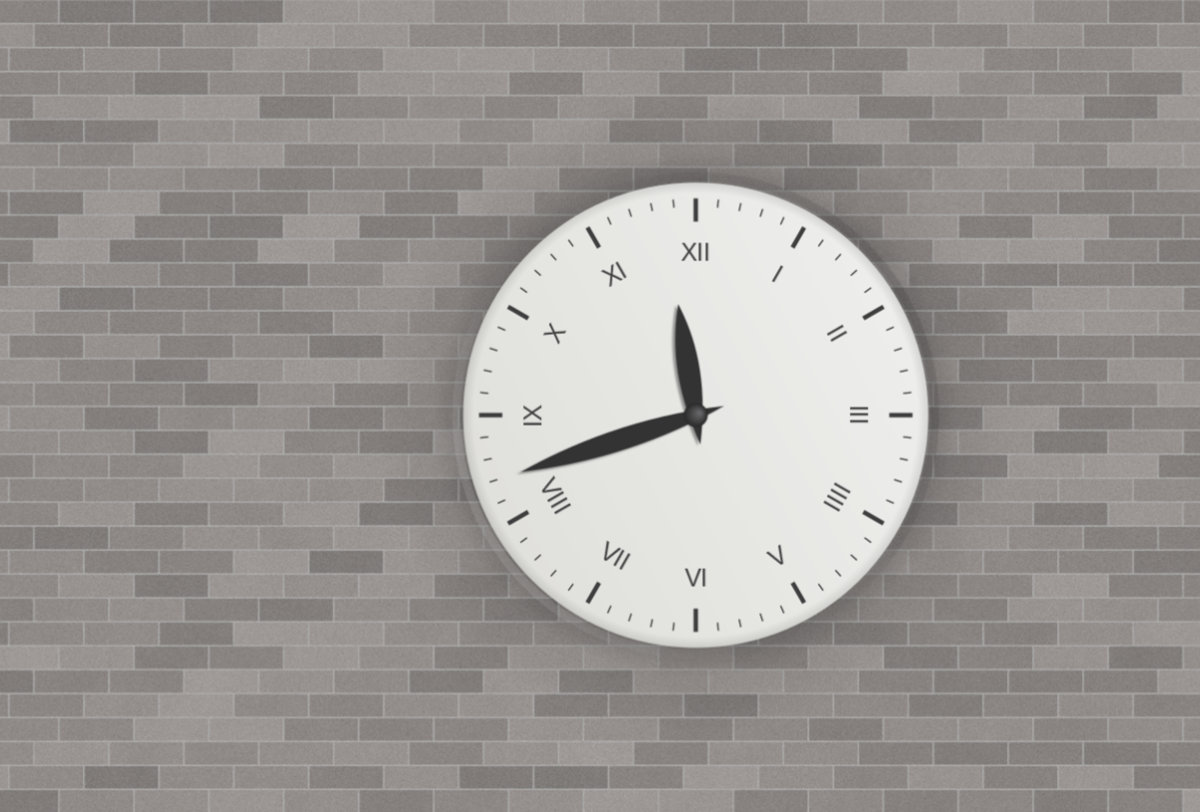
{"hour": 11, "minute": 42}
